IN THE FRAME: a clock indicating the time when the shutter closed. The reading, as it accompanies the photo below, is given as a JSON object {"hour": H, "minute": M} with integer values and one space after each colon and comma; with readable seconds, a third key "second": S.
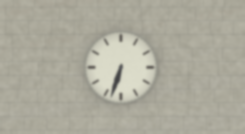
{"hour": 6, "minute": 33}
